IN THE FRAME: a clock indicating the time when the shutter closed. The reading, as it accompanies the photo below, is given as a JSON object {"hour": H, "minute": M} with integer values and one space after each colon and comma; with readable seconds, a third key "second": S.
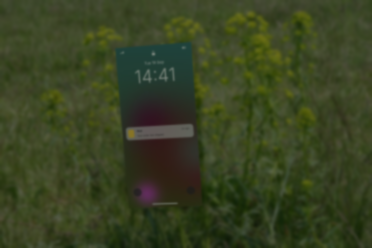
{"hour": 14, "minute": 41}
